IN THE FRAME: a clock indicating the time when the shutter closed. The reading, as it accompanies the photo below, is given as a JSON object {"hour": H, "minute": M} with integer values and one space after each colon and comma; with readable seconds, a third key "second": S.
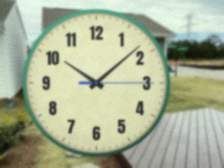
{"hour": 10, "minute": 8, "second": 15}
